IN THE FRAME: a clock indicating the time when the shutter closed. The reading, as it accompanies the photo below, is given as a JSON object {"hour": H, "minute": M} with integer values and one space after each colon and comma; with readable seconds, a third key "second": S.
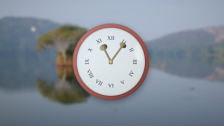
{"hour": 11, "minute": 6}
